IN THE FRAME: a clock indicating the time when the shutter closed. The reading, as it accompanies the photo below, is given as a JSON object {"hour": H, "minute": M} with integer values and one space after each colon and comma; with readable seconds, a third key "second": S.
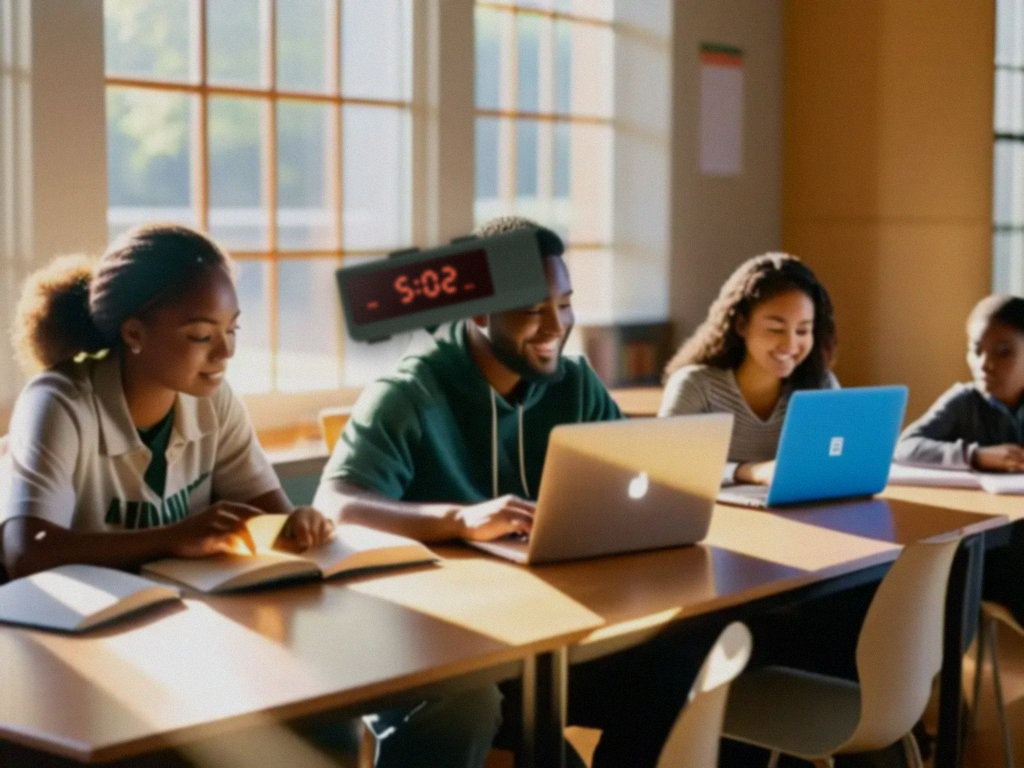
{"hour": 5, "minute": 2}
